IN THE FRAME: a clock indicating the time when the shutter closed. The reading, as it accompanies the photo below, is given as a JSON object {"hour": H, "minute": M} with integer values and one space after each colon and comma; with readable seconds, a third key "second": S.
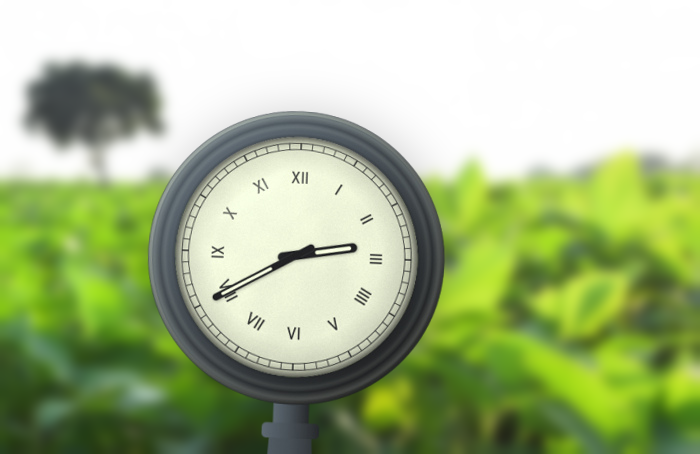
{"hour": 2, "minute": 40}
